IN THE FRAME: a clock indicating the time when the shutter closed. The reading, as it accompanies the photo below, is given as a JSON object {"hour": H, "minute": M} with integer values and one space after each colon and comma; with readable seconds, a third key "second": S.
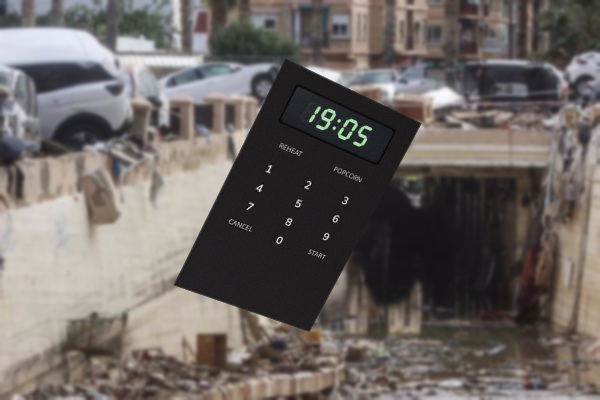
{"hour": 19, "minute": 5}
